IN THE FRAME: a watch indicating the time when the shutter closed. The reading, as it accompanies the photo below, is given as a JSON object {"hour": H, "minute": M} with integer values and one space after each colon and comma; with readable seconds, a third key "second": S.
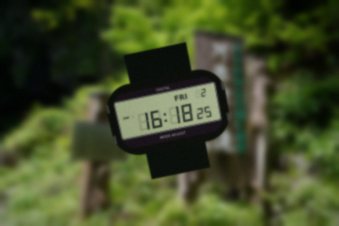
{"hour": 16, "minute": 18, "second": 25}
